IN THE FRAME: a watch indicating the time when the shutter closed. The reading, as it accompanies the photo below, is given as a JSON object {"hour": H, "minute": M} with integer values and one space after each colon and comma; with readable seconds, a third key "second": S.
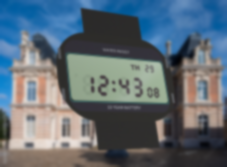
{"hour": 12, "minute": 43}
